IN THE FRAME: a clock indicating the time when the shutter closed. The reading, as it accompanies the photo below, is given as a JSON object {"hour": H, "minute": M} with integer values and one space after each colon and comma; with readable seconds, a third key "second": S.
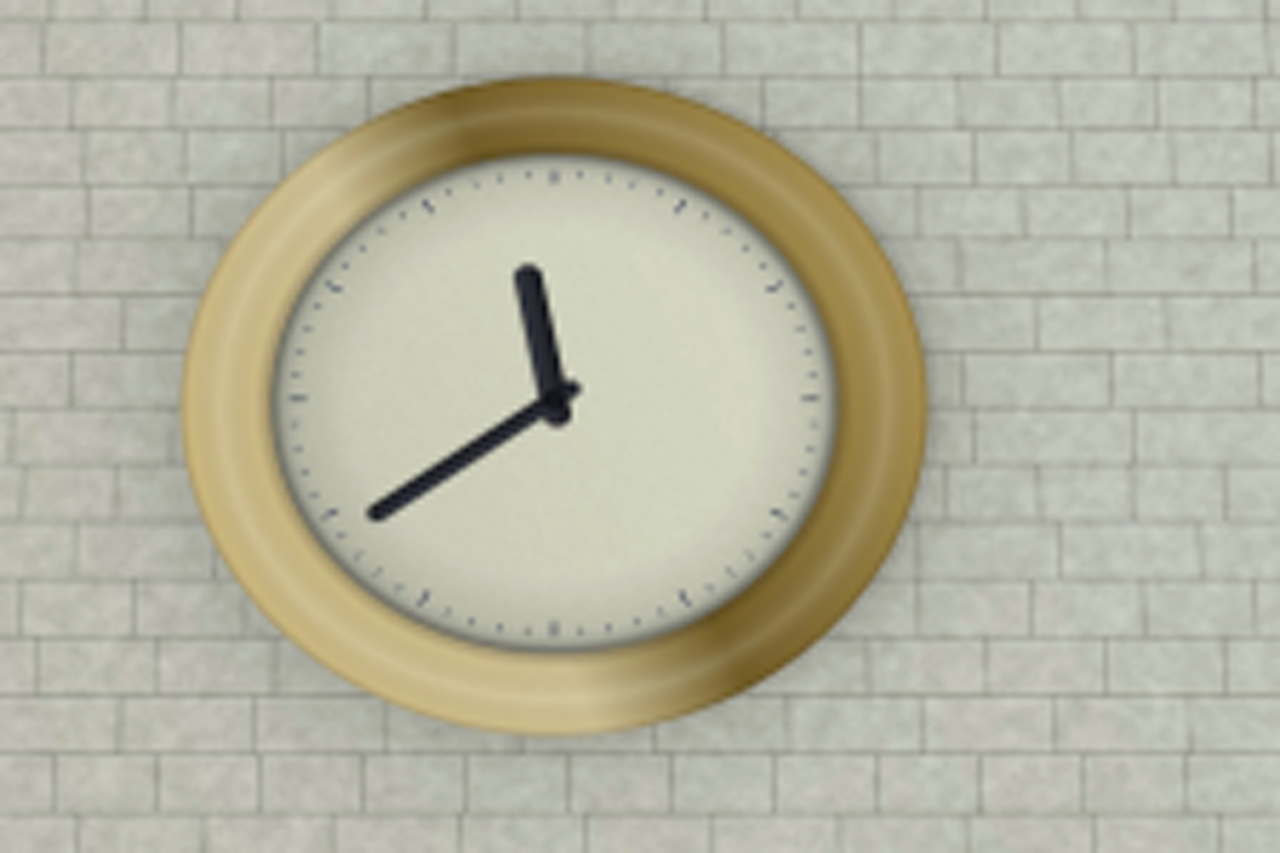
{"hour": 11, "minute": 39}
